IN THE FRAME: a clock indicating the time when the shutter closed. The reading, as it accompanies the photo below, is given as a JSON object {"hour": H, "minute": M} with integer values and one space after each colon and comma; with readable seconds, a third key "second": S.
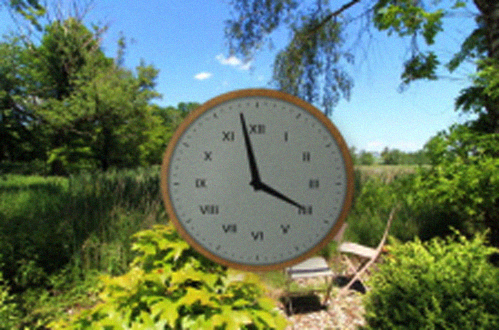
{"hour": 3, "minute": 58}
